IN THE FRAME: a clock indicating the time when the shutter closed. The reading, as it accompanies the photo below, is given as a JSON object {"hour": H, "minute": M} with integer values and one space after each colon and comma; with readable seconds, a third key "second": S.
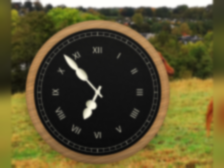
{"hour": 6, "minute": 53}
